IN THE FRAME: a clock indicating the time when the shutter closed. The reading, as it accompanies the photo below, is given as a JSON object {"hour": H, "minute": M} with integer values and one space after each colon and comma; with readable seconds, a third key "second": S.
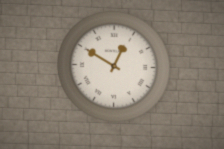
{"hour": 12, "minute": 50}
